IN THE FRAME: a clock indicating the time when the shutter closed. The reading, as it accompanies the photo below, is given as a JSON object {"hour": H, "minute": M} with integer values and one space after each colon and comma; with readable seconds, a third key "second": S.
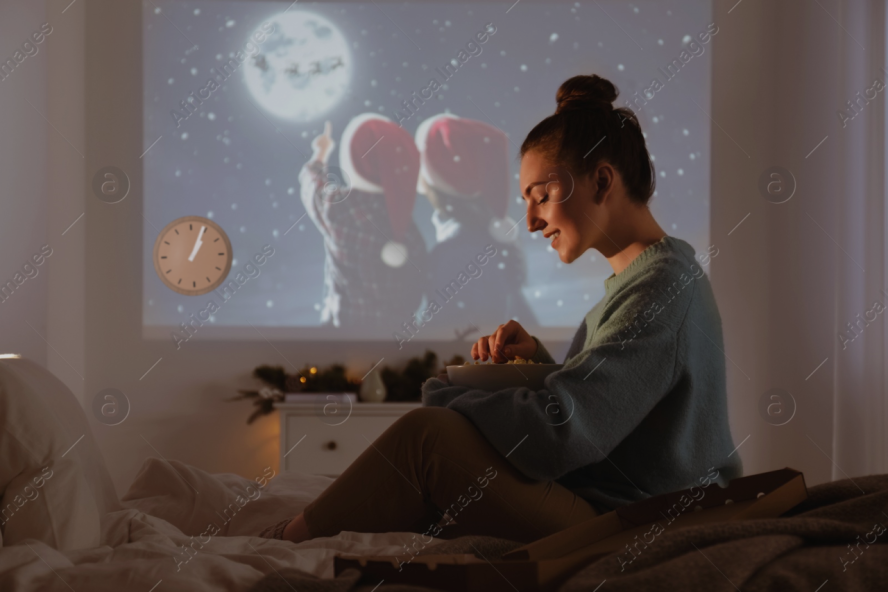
{"hour": 1, "minute": 4}
